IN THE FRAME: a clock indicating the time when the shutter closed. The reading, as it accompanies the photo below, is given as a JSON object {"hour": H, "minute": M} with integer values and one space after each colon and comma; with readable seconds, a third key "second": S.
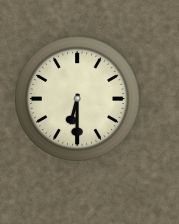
{"hour": 6, "minute": 30}
